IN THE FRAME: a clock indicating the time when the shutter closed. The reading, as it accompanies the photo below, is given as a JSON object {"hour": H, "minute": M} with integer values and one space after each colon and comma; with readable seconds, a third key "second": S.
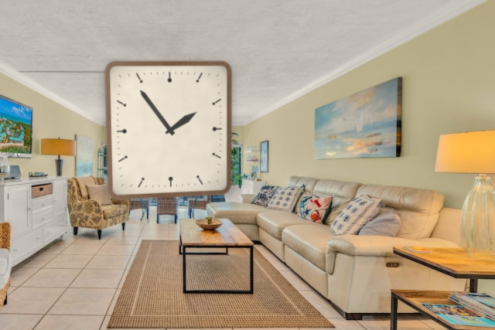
{"hour": 1, "minute": 54}
